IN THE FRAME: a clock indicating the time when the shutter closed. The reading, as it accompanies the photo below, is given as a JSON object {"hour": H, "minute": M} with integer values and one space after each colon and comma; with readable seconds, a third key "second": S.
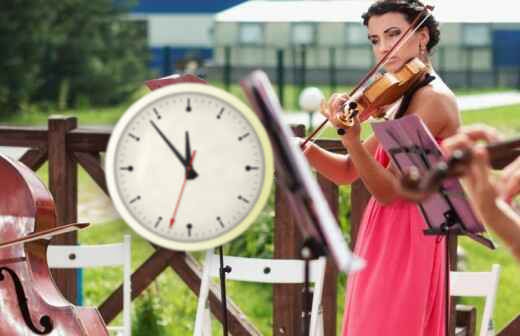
{"hour": 11, "minute": 53, "second": 33}
